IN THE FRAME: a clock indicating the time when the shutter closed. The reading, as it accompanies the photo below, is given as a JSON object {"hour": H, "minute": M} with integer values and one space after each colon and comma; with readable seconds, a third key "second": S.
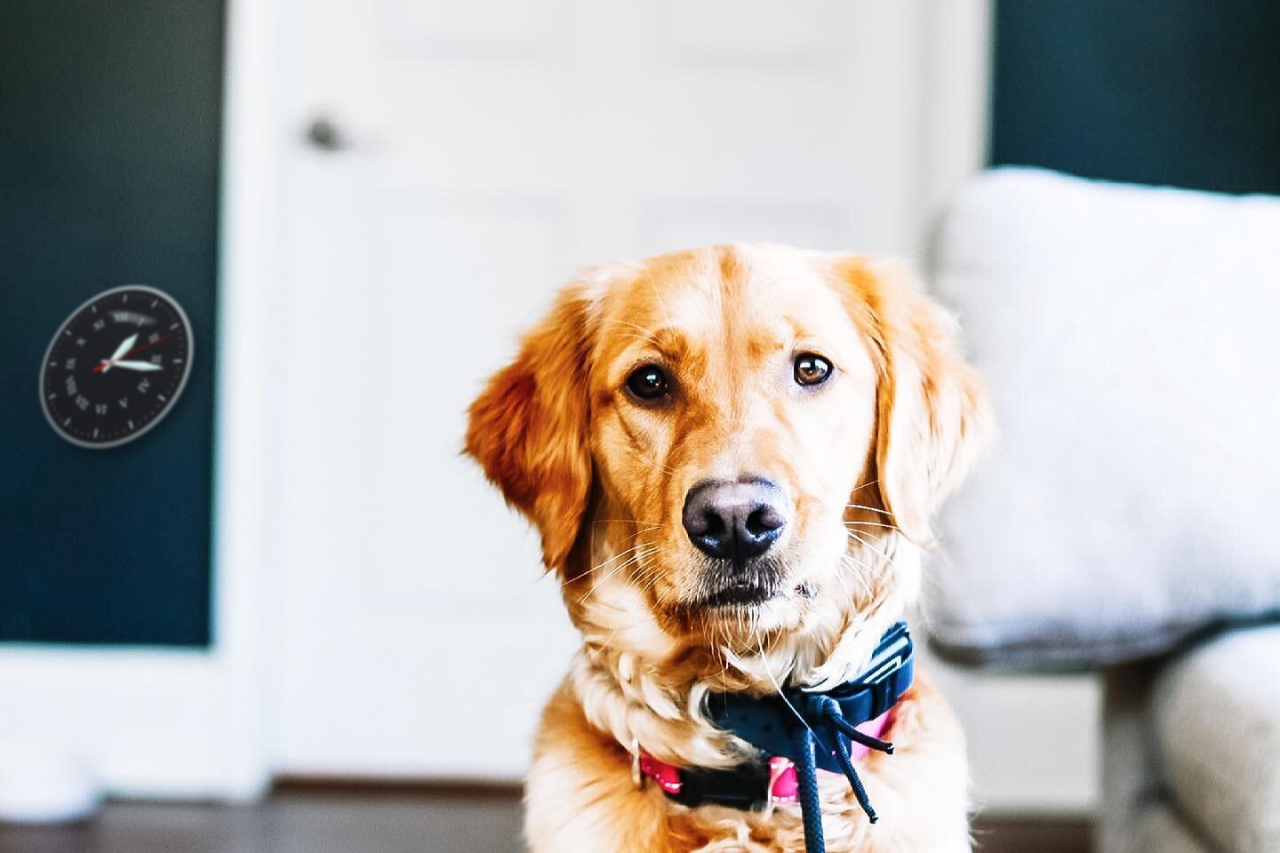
{"hour": 1, "minute": 16, "second": 11}
